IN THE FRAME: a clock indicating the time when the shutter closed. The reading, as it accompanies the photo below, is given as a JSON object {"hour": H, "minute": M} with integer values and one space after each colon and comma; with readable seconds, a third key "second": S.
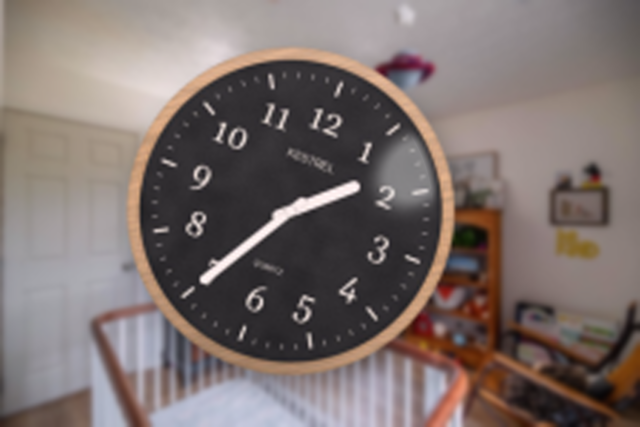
{"hour": 1, "minute": 35}
